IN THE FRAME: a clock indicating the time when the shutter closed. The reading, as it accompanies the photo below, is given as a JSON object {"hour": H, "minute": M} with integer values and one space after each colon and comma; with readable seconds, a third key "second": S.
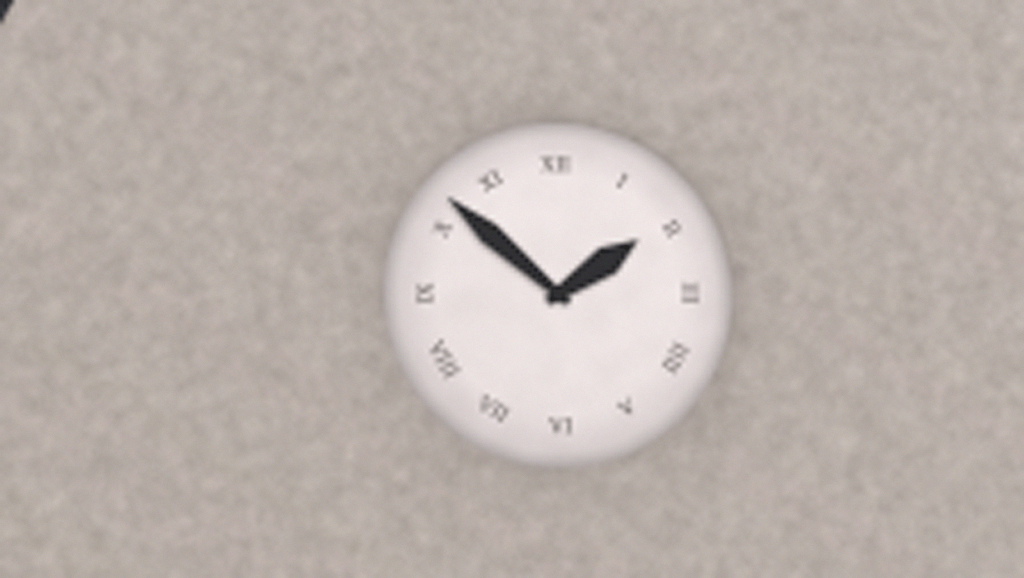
{"hour": 1, "minute": 52}
